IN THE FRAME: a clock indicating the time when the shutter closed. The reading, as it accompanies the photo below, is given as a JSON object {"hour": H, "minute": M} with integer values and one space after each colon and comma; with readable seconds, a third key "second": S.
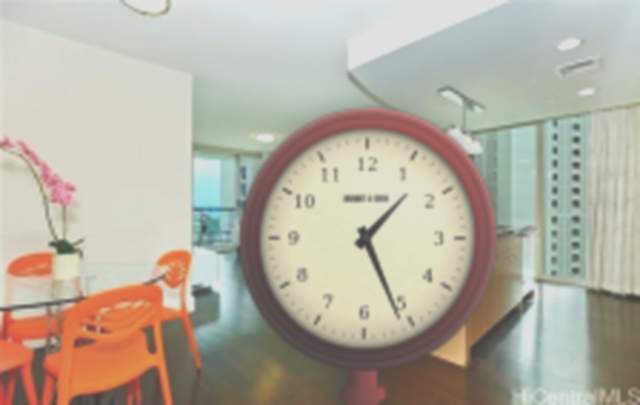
{"hour": 1, "minute": 26}
